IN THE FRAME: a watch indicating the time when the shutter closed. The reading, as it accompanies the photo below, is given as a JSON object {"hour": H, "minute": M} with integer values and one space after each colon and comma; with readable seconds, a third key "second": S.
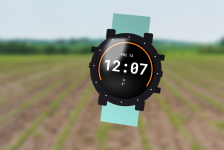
{"hour": 12, "minute": 7}
